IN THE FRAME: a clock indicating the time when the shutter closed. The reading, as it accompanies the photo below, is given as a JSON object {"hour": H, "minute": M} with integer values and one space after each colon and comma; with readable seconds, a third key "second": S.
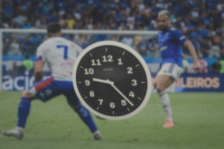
{"hour": 9, "minute": 23}
